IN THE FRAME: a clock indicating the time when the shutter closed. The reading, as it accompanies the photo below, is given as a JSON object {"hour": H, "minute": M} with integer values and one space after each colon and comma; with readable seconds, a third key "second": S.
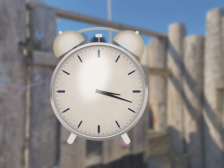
{"hour": 3, "minute": 18}
